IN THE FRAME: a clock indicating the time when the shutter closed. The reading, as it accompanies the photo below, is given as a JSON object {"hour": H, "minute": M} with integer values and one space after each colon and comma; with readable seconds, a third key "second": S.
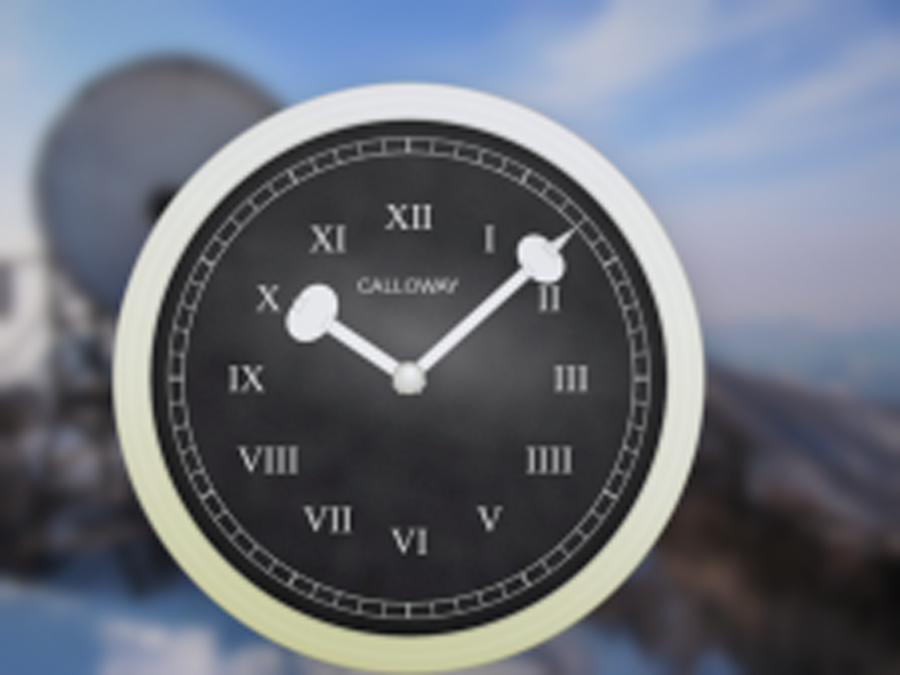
{"hour": 10, "minute": 8}
